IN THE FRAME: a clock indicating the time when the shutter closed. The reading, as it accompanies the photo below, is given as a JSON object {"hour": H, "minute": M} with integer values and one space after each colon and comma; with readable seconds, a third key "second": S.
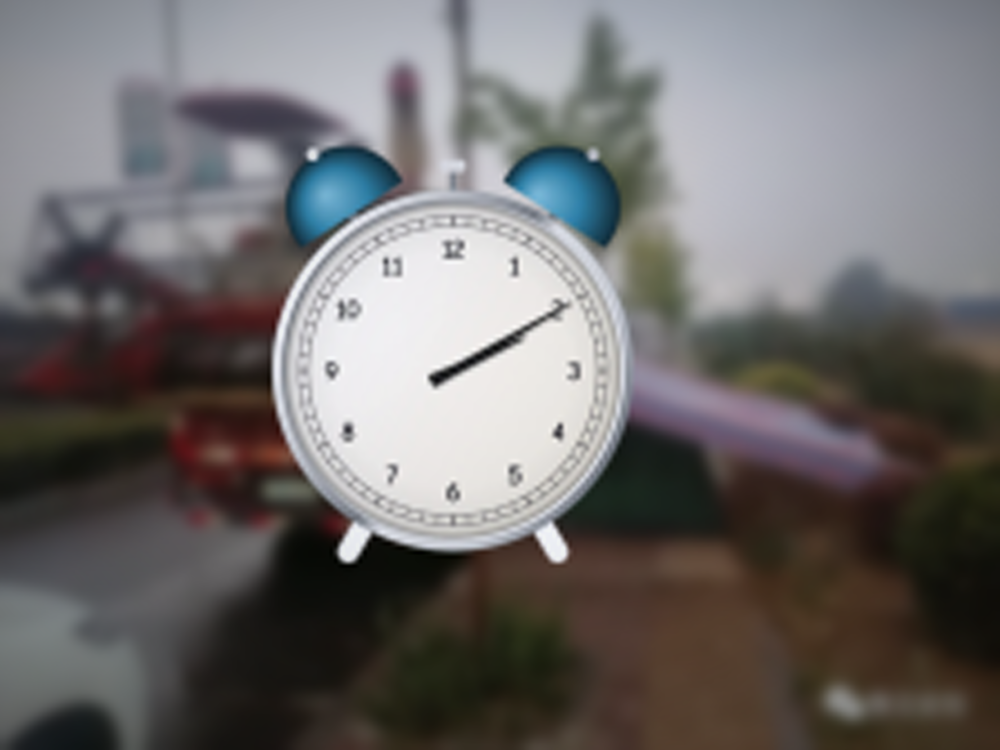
{"hour": 2, "minute": 10}
